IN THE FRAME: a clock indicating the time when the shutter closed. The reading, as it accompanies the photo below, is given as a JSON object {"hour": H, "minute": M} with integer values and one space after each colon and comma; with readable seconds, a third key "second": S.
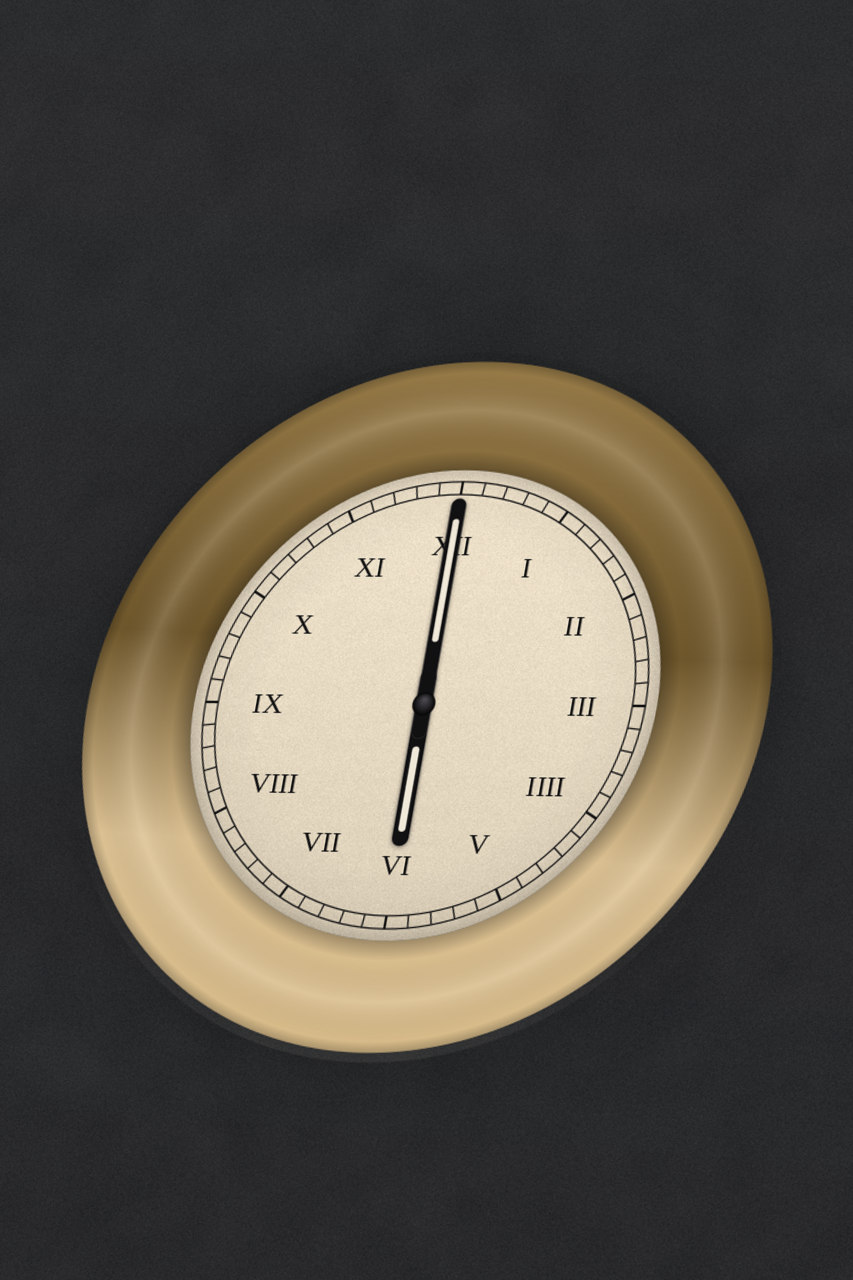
{"hour": 6, "minute": 0}
